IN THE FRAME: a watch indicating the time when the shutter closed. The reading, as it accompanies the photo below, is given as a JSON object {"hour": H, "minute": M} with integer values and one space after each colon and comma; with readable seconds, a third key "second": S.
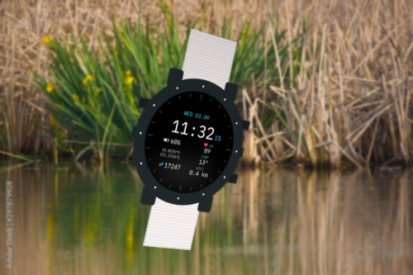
{"hour": 11, "minute": 32}
